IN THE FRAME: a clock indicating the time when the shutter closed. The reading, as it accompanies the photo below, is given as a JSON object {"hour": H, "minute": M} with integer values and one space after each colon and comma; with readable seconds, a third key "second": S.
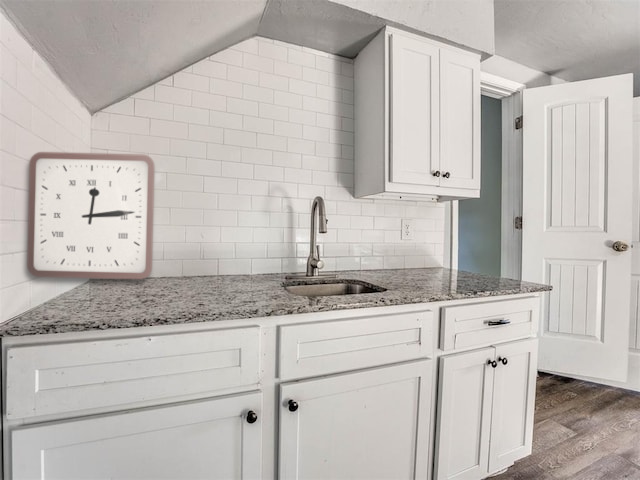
{"hour": 12, "minute": 14}
